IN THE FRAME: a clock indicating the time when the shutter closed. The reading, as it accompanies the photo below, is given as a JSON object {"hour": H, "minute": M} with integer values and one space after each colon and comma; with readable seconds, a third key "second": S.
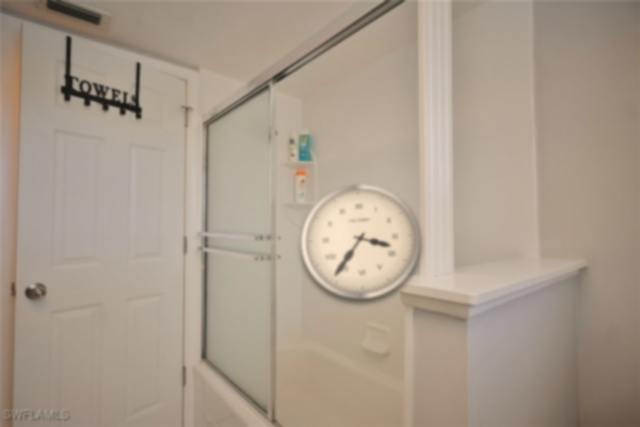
{"hour": 3, "minute": 36}
